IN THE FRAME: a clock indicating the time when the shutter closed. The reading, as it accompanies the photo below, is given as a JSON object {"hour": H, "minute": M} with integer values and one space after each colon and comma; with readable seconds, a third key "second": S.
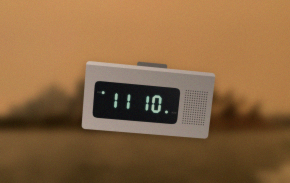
{"hour": 11, "minute": 10}
